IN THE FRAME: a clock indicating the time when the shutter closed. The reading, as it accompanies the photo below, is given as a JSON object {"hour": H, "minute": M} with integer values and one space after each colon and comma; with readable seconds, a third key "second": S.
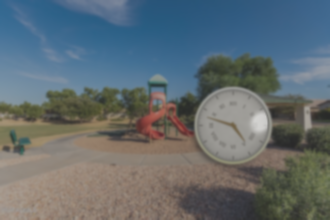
{"hour": 4, "minute": 48}
